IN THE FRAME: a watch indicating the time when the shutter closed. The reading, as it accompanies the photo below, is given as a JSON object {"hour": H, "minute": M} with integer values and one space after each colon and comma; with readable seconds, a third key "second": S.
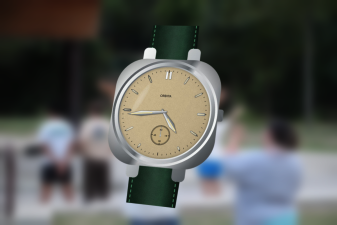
{"hour": 4, "minute": 44}
